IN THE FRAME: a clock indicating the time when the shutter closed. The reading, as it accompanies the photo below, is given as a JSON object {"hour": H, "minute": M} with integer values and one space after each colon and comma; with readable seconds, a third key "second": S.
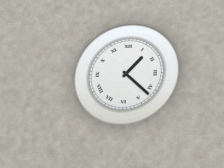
{"hour": 1, "minute": 22}
